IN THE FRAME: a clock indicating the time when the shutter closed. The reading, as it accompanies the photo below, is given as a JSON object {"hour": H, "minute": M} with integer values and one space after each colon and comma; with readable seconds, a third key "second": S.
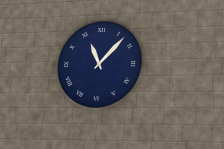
{"hour": 11, "minute": 7}
